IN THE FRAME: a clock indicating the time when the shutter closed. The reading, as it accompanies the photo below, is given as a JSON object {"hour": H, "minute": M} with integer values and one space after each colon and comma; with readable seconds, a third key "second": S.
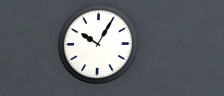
{"hour": 10, "minute": 5}
